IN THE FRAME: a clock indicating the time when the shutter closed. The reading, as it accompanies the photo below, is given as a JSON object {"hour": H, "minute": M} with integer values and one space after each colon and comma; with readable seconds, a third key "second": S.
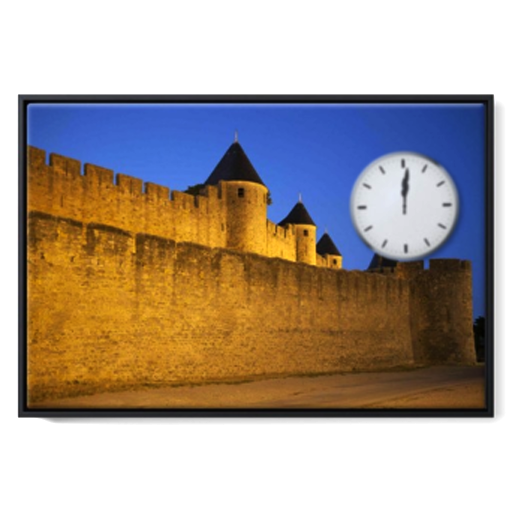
{"hour": 12, "minute": 1}
